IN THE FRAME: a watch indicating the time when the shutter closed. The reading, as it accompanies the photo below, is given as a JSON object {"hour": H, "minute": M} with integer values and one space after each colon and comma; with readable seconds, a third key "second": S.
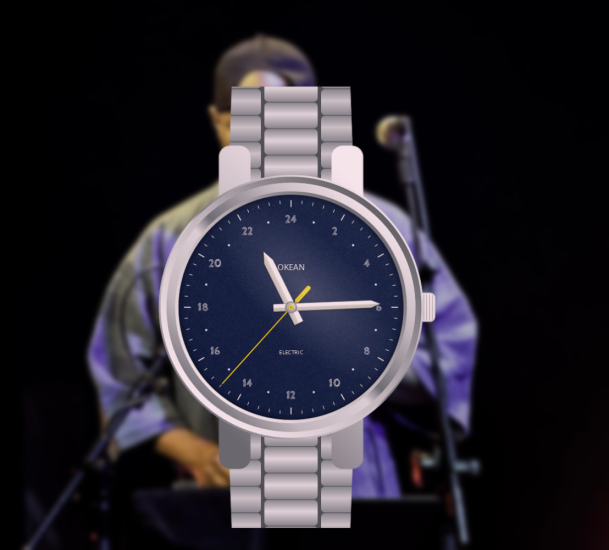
{"hour": 22, "minute": 14, "second": 37}
